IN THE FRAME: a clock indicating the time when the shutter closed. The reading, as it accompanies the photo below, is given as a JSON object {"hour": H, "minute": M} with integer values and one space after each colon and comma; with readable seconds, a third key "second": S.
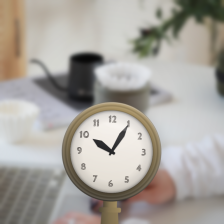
{"hour": 10, "minute": 5}
